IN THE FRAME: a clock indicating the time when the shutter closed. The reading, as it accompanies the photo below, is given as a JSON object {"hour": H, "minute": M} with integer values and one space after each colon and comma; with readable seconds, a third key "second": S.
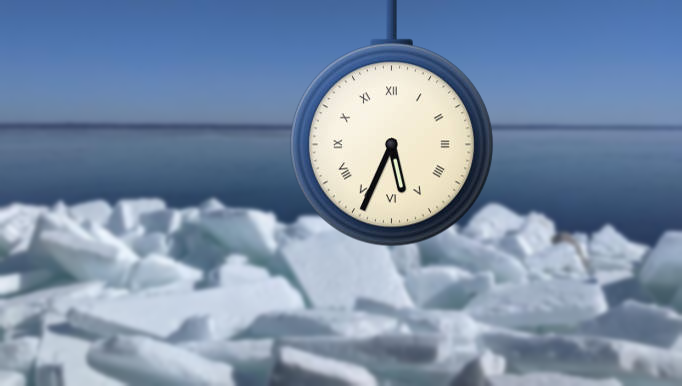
{"hour": 5, "minute": 34}
